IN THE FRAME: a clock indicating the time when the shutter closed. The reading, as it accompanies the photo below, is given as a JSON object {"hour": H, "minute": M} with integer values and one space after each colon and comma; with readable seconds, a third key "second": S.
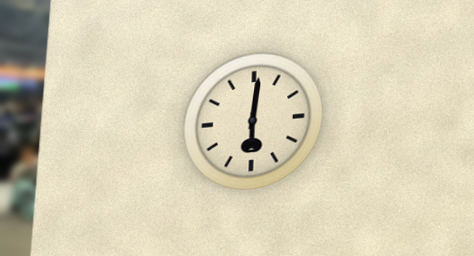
{"hour": 6, "minute": 1}
